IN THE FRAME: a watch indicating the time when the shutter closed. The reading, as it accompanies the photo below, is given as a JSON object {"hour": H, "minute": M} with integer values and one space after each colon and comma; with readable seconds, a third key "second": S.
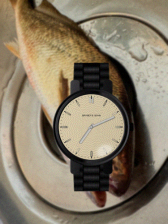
{"hour": 7, "minute": 11}
